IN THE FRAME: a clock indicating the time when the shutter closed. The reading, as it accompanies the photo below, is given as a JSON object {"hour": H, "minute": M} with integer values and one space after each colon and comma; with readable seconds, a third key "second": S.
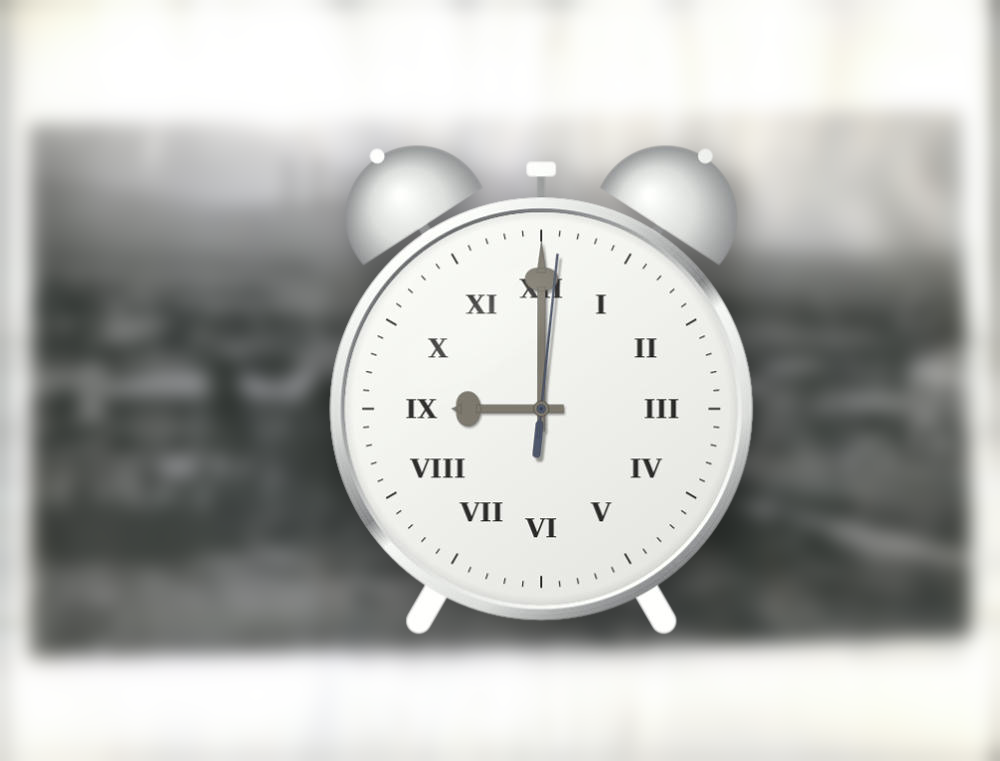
{"hour": 9, "minute": 0, "second": 1}
